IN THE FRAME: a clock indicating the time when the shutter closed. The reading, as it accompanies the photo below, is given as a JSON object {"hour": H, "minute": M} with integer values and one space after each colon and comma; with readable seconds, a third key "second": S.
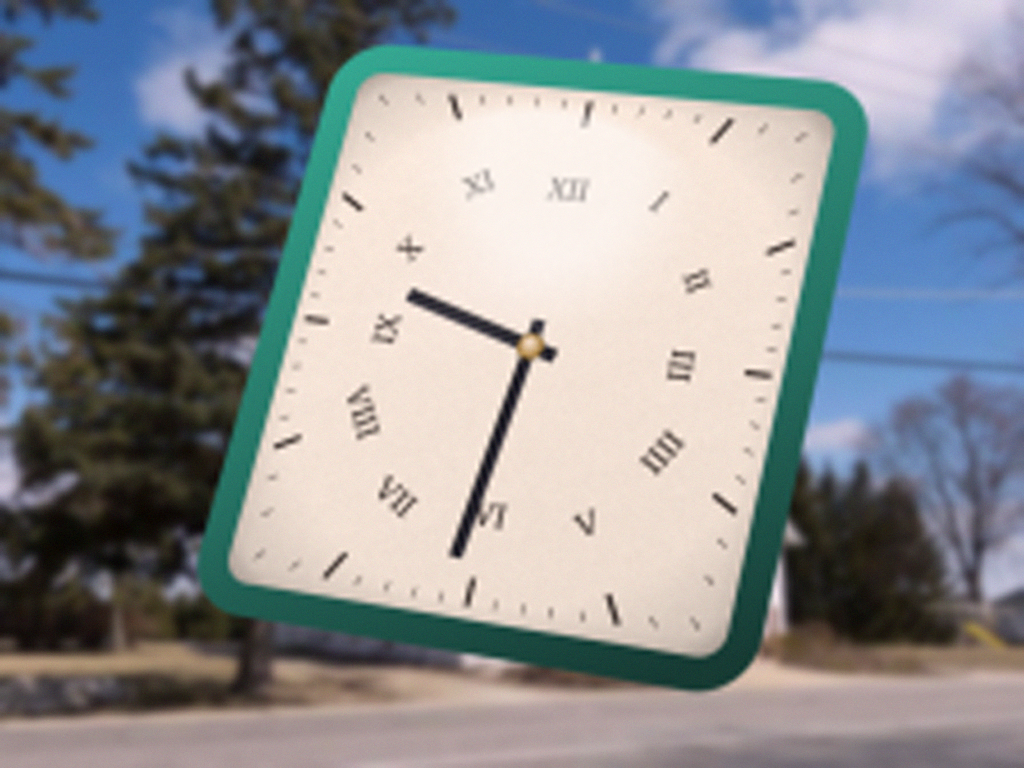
{"hour": 9, "minute": 31}
